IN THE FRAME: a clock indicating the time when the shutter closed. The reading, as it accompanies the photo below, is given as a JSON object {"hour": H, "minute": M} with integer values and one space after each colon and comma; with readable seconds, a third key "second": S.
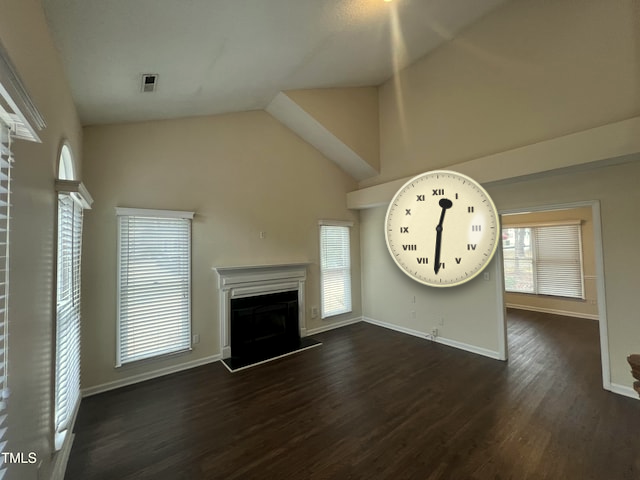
{"hour": 12, "minute": 31}
